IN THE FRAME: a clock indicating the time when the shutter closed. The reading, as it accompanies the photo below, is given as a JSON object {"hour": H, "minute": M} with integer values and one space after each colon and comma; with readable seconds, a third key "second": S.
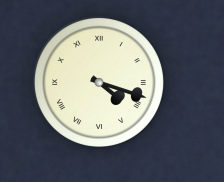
{"hour": 4, "minute": 18}
